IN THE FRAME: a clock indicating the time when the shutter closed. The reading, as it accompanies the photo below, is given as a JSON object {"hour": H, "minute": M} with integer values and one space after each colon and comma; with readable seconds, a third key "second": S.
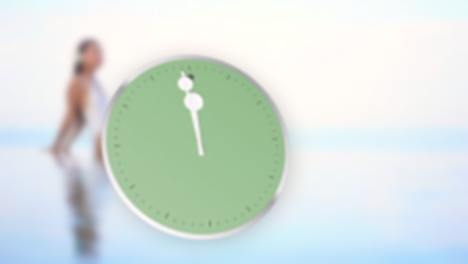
{"hour": 11, "minute": 59}
